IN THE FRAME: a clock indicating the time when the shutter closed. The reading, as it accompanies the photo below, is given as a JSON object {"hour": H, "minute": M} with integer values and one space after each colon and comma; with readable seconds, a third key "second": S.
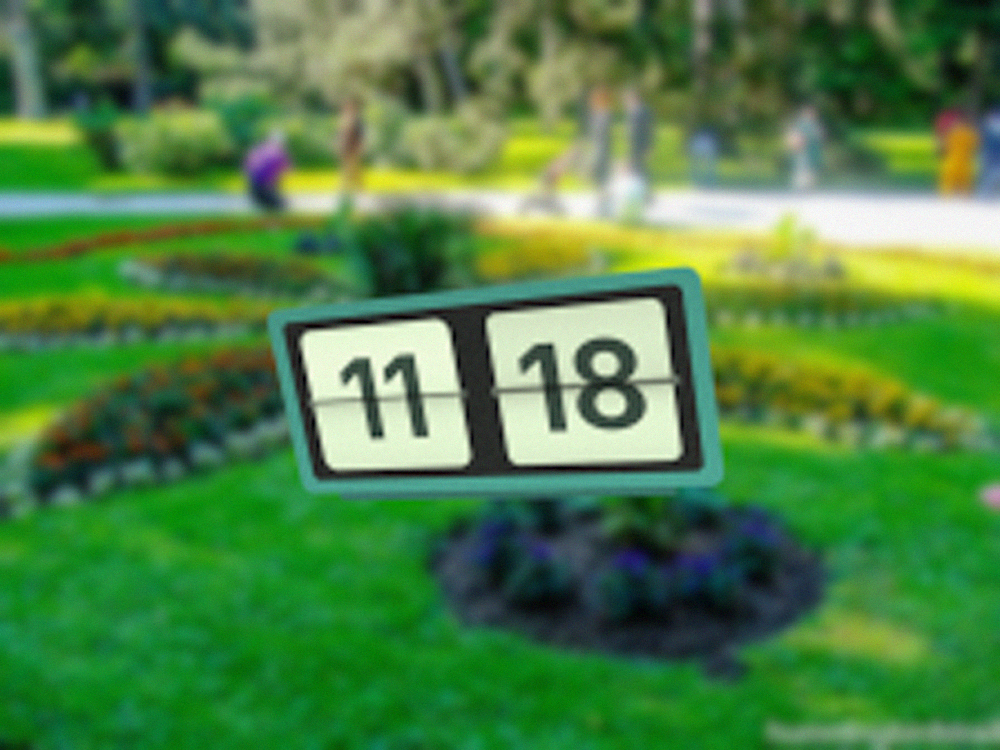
{"hour": 11, "minute": 18}
